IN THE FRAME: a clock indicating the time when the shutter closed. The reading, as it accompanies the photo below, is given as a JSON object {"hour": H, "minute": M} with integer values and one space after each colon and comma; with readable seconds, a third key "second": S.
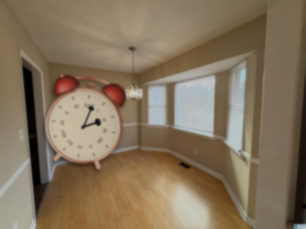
{"hour": 2, "minute": 2}
